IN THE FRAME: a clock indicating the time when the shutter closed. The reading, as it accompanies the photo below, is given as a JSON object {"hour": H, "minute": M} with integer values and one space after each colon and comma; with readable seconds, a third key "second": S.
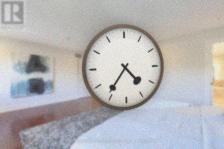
{"hour": 4, "minute": 36}
